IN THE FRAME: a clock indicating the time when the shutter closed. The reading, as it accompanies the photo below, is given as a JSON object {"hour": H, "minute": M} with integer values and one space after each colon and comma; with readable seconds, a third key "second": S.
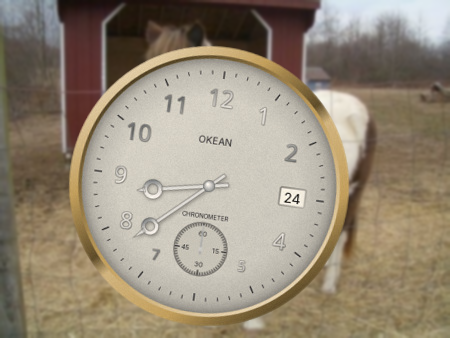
{"hour": 8, "minute": 38}
